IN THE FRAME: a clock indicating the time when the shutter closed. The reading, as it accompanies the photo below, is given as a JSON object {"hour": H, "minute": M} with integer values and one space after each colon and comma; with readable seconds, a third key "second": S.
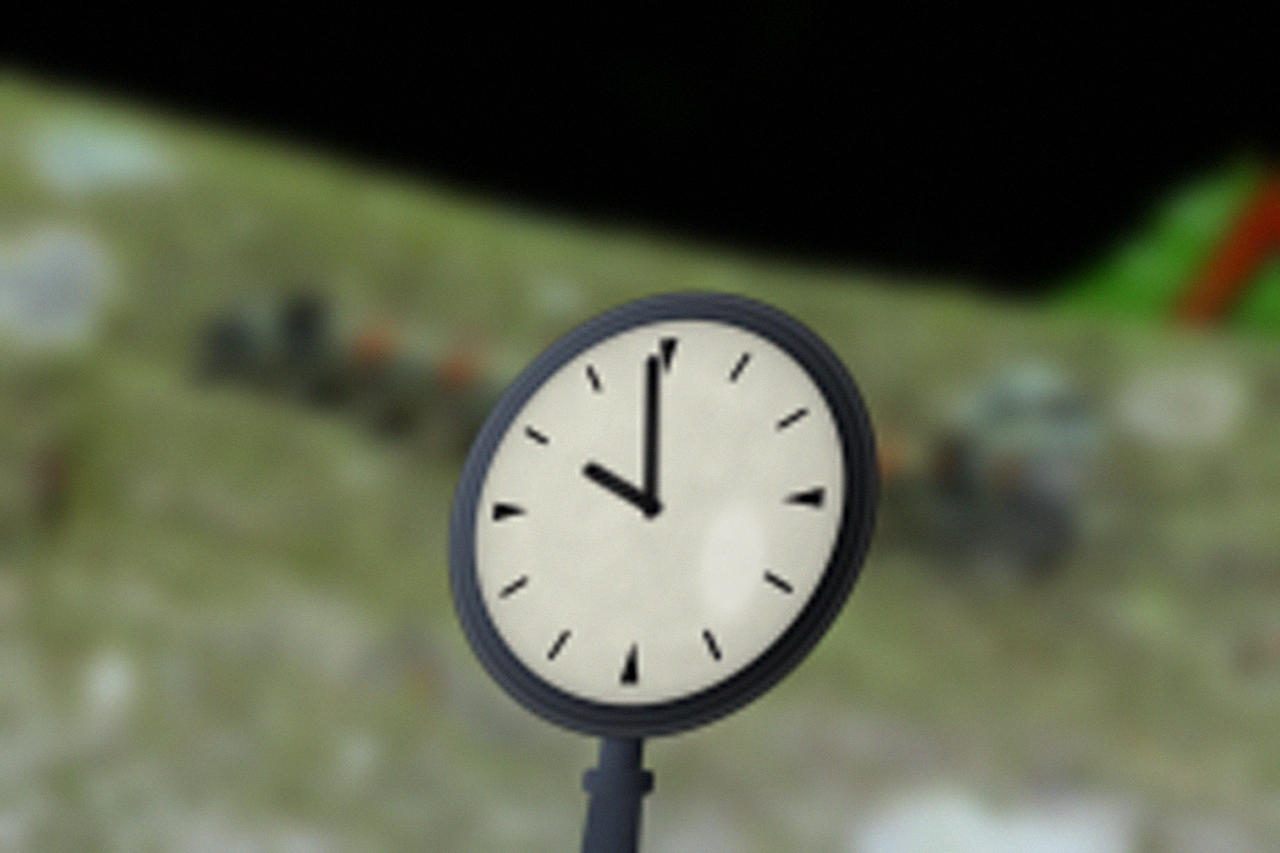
{"hour": 9, "minute": 59}
